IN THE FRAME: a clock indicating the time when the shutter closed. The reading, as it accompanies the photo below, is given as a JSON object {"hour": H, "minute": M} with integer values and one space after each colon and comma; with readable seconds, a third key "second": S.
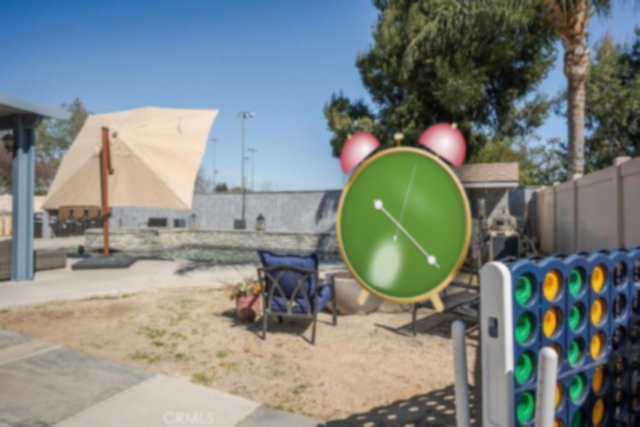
{"hour": 10, "minute": 22, "second": 3}
